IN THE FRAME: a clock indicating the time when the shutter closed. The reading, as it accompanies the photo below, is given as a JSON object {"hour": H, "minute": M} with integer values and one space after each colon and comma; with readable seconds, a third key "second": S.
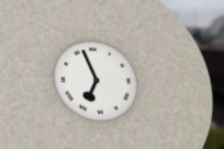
{"hour": 6, "minute": 57}
